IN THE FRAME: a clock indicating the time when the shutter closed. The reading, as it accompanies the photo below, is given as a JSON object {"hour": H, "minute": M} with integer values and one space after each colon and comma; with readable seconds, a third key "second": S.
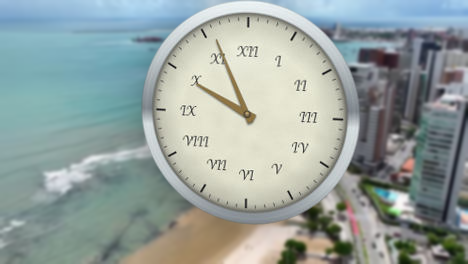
{"hour": 9, "minute": 56}
